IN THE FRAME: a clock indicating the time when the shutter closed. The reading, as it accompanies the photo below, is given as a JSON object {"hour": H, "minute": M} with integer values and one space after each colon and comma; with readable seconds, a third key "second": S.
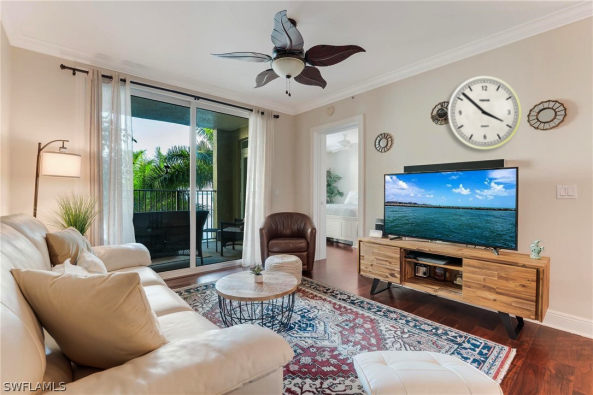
{"hour": 3, "minute": 52}
